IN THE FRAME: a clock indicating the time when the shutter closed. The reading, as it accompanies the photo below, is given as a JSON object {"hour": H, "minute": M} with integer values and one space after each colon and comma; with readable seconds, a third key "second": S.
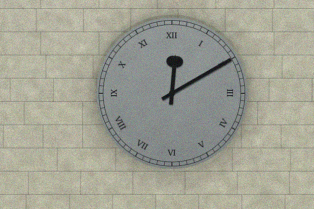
{"hour": 12, "minute": 10}
